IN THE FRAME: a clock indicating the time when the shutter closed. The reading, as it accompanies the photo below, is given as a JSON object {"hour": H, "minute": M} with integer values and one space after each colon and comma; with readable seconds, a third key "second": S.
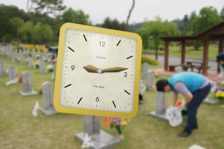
{"hour": 9, "minute": 13}
